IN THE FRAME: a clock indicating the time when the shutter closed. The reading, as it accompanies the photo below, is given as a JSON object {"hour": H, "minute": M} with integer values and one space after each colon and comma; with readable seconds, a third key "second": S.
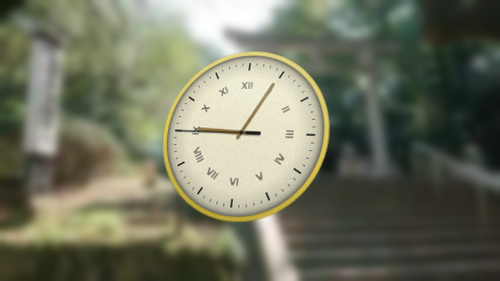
{"hour": 9, "minute": 4, "second": 45}
